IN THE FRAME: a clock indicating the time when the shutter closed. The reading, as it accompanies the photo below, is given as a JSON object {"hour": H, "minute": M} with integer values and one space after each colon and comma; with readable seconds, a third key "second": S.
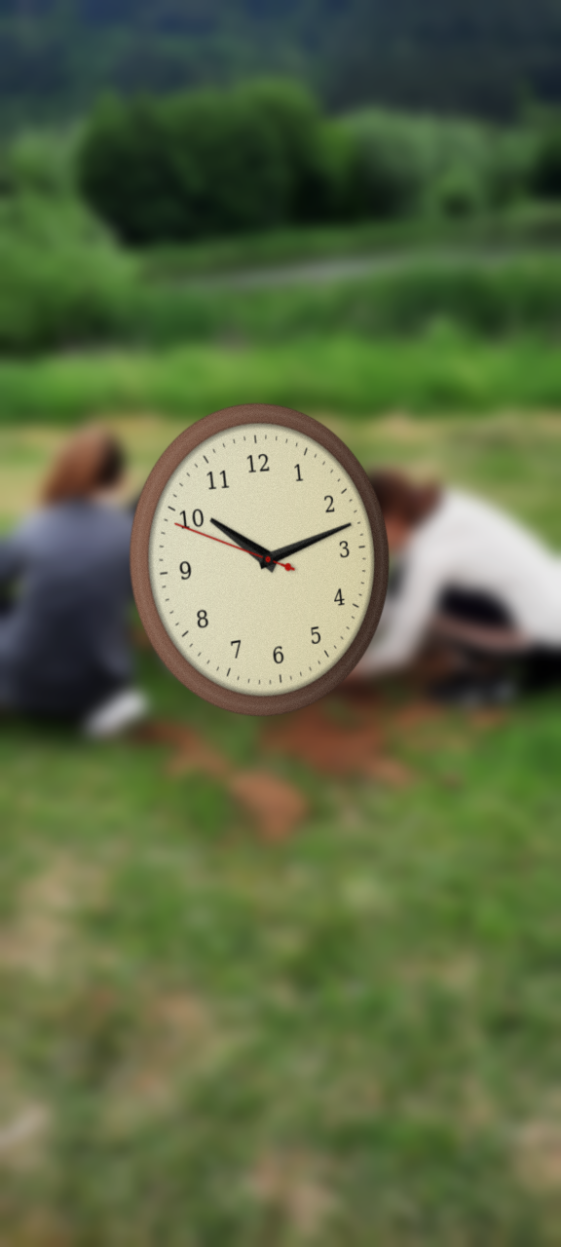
{"hour": 10, "minute": 12, "second": 49}
